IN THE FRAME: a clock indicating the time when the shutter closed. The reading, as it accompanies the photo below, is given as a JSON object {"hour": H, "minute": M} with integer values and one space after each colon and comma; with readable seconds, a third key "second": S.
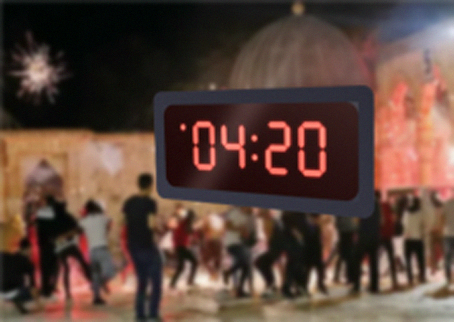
{"hour": 4, "minute": 20}
